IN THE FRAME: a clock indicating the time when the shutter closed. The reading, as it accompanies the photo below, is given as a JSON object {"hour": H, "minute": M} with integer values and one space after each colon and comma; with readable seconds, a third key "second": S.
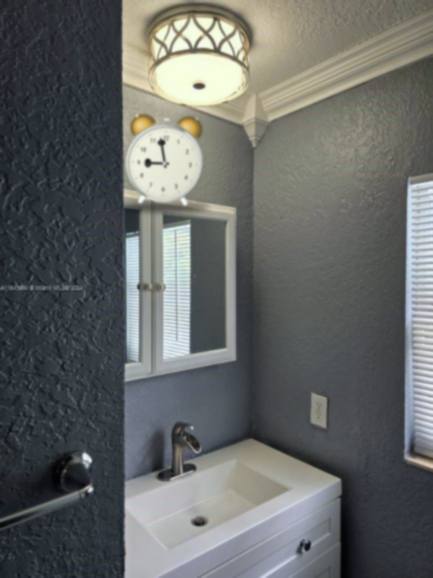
{"hour": 8, "minute": 58}
